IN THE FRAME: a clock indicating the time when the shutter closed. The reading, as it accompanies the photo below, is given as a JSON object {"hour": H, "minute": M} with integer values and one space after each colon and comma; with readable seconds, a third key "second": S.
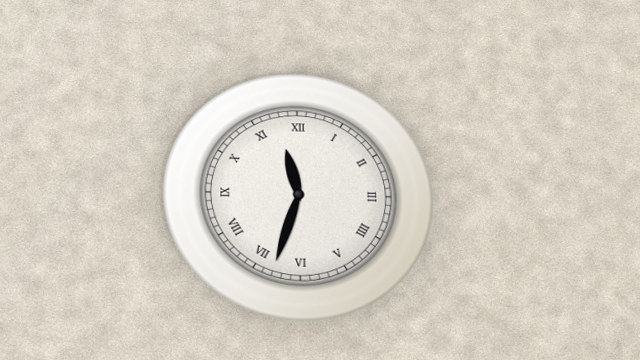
{"hour": 11, "minute": 33}
